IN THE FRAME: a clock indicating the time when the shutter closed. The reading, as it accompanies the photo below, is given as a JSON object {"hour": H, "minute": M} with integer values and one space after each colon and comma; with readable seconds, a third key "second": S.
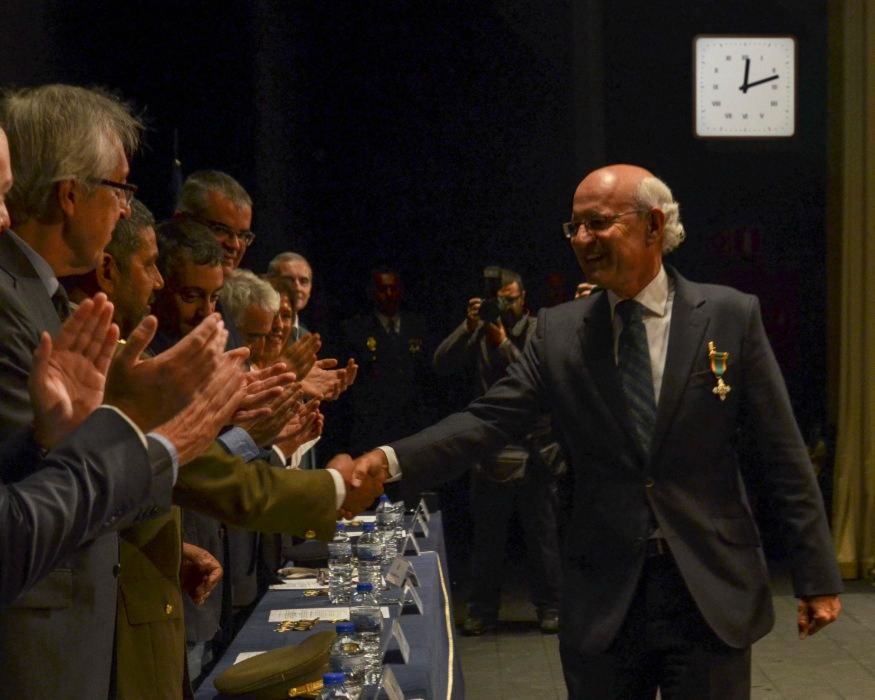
{"hour": 12, "minute": 12}
